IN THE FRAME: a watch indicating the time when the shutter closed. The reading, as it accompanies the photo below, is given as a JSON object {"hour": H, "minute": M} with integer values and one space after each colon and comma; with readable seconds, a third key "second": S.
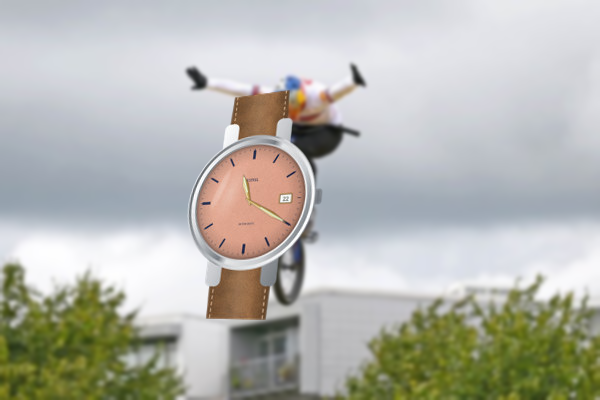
{"hour": 11, "minute": 20}
